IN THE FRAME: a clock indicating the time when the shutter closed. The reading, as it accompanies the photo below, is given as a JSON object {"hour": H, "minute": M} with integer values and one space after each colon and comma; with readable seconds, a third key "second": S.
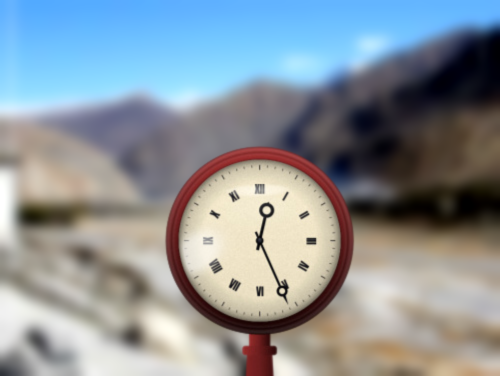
{"hour": 12, "minute": 26}
